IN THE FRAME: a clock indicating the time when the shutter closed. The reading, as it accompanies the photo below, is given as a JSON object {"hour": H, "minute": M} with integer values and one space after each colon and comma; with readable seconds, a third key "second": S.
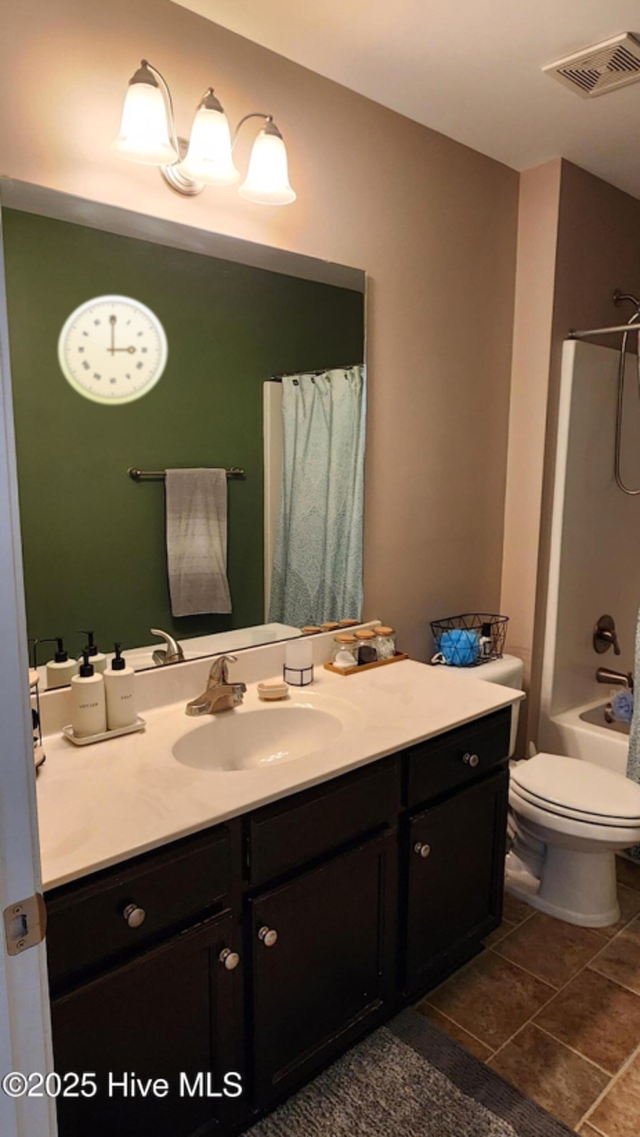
{"hour": 3, "minute": 0}
